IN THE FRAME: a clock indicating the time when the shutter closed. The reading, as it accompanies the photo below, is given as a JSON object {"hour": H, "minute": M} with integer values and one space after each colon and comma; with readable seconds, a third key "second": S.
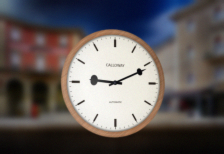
{"hour": 9, "minute": 11}
